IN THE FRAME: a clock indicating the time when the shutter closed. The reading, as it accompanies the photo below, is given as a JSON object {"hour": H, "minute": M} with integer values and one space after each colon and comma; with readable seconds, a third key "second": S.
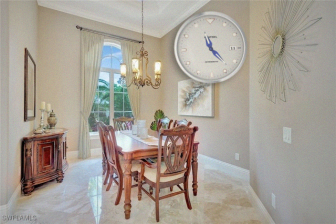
{"hour": 11, "minute": 23}
